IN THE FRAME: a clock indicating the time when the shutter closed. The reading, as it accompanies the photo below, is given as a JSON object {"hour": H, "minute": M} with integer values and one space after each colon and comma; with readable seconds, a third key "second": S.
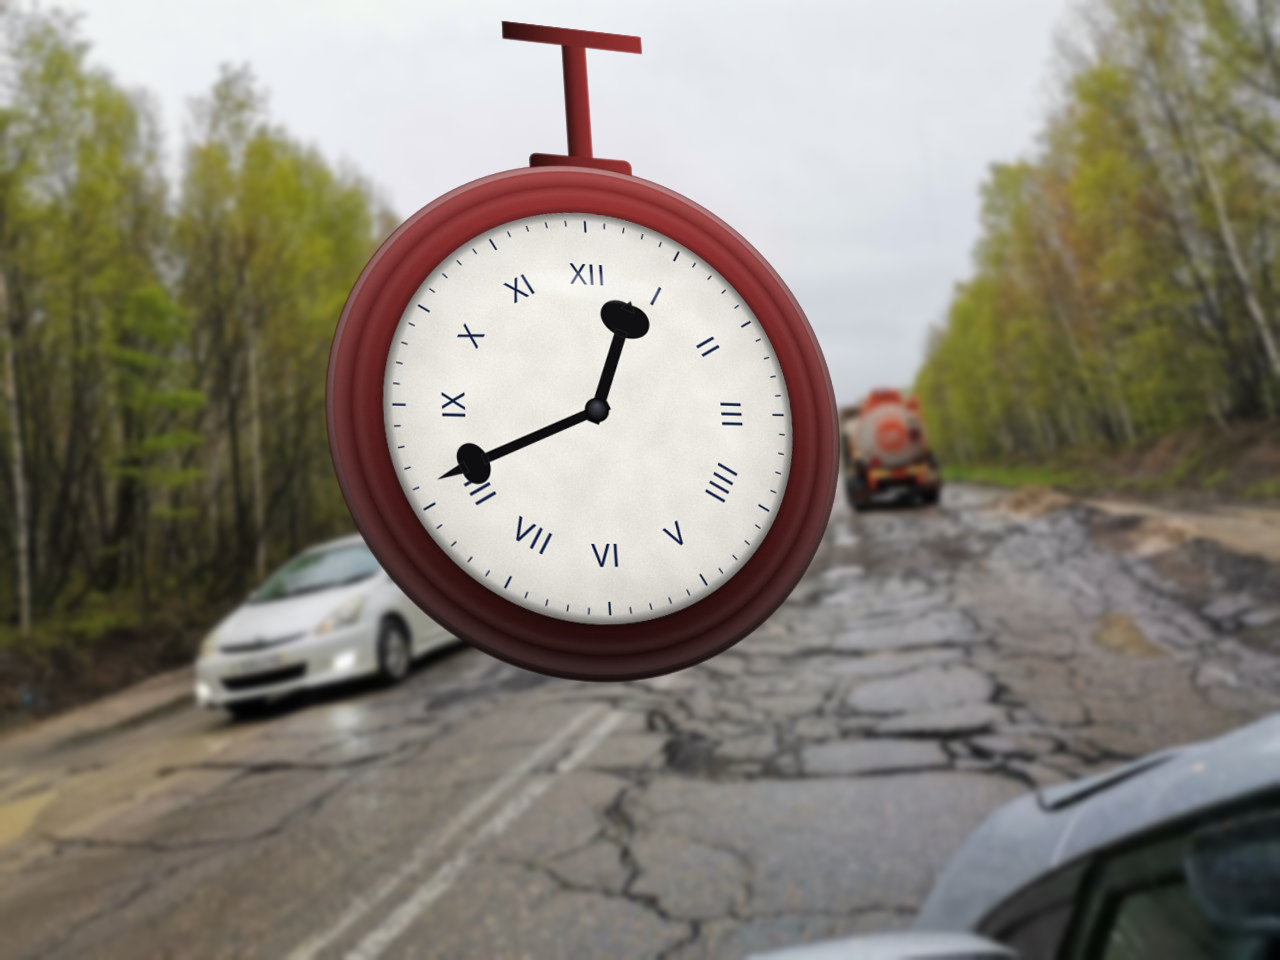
{"hour": 12, "minute": 41}
